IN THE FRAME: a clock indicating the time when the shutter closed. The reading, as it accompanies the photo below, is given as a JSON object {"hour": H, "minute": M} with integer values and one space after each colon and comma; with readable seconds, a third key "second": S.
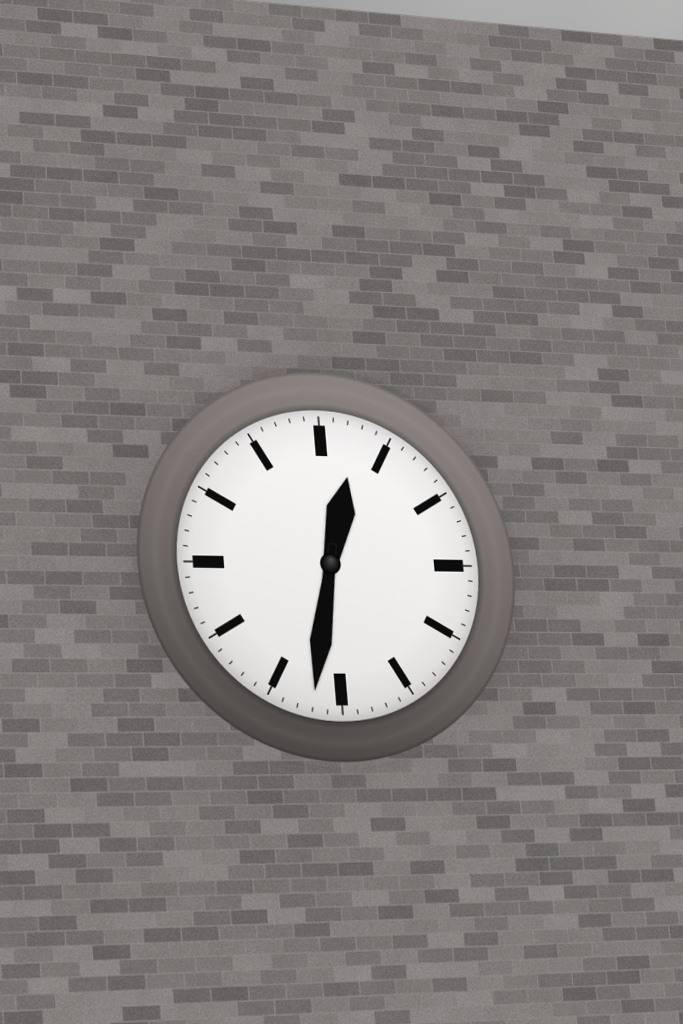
{"hour": 12, "minute": 32}
